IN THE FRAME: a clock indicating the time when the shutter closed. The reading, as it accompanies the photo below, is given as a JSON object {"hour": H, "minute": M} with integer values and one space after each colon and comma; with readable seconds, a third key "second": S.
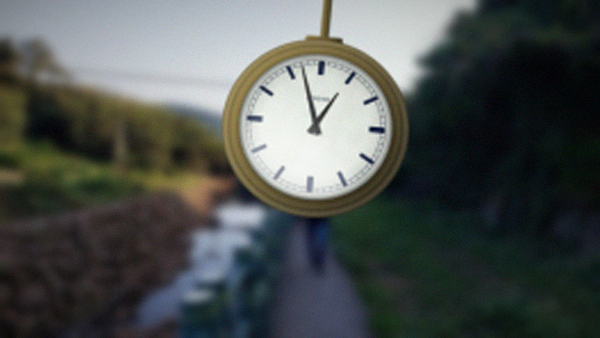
{"hour": 12, "minute": 57}
